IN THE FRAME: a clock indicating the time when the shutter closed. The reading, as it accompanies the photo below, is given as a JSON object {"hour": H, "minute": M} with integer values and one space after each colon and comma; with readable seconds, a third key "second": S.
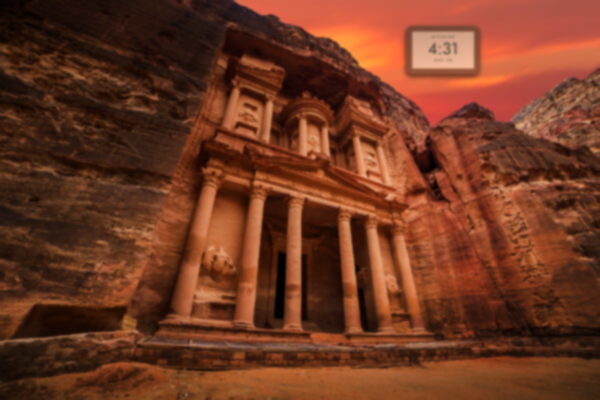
{"hour": 4, "minute": 31}
